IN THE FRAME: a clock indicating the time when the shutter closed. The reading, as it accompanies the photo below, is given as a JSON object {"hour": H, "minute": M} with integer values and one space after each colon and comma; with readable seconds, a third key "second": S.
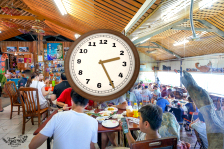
{"hour": 2, "minute": 25}
